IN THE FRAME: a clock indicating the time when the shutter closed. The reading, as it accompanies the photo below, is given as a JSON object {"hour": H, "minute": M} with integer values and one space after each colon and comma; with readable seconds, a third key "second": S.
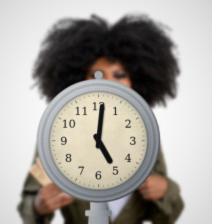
{"hour": 5, "minute": 1}
